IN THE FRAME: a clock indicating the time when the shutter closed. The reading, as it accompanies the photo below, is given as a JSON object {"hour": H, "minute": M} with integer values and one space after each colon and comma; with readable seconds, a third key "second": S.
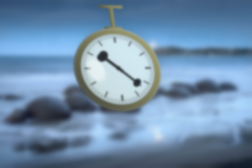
{"hour": 10, "minute": 22}
